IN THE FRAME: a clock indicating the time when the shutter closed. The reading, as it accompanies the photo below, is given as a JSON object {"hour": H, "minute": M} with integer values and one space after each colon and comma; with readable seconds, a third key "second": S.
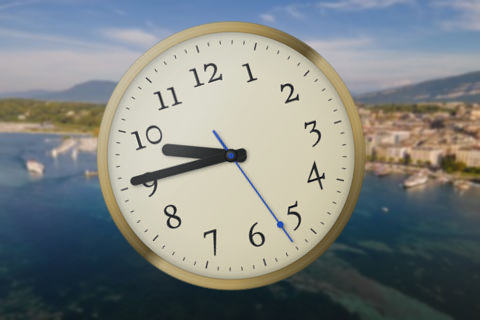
{"hour": 9, "minute": 45, "second": 27}
